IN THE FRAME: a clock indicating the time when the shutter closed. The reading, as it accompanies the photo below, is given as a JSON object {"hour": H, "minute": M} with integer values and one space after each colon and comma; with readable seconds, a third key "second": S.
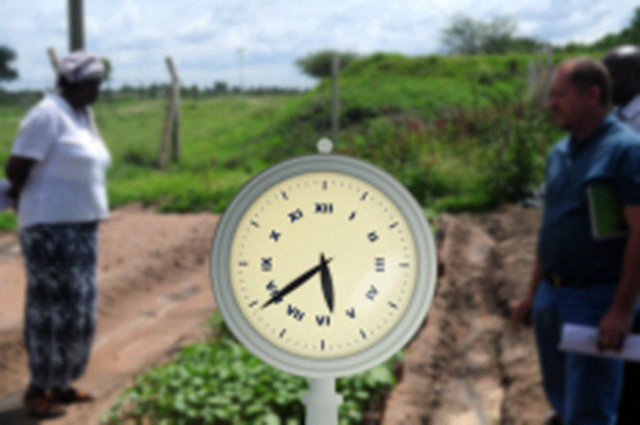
{"hour": 5, "minute": 39}
